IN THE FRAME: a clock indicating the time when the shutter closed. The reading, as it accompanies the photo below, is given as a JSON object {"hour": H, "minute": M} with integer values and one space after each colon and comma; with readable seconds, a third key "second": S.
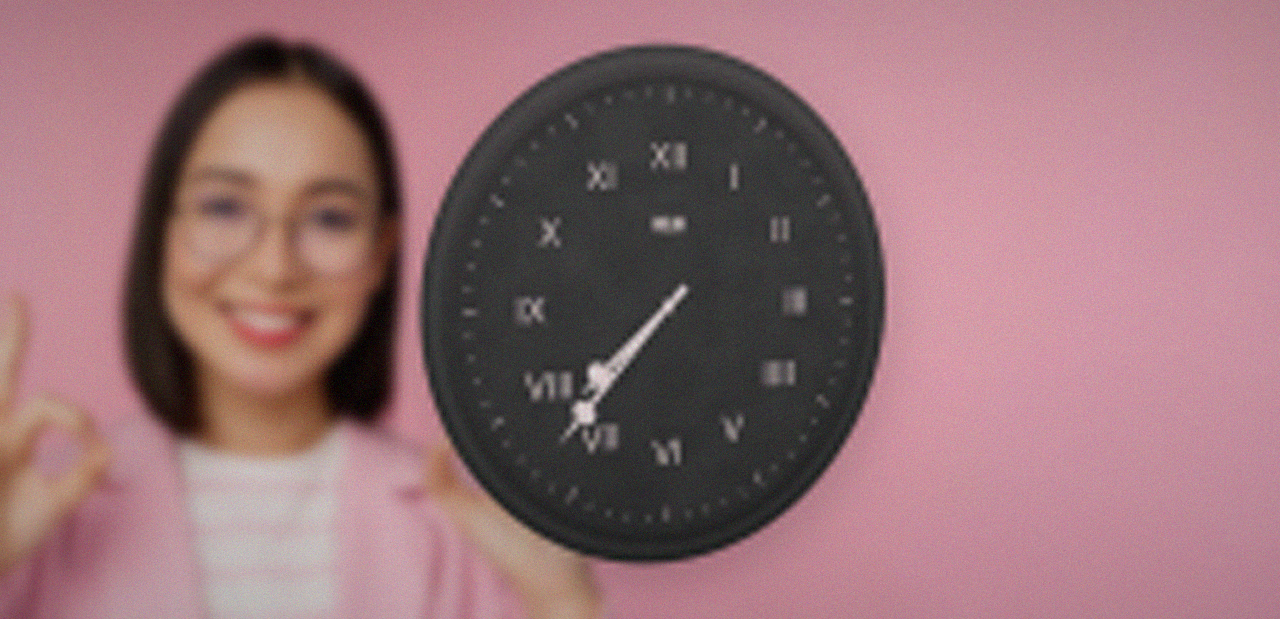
{"hour": 7, "minute": 37}
